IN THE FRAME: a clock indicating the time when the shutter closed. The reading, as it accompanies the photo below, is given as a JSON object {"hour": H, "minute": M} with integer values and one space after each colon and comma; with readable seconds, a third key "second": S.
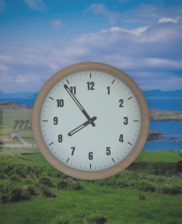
{"hour": 7, "minute": 54}
